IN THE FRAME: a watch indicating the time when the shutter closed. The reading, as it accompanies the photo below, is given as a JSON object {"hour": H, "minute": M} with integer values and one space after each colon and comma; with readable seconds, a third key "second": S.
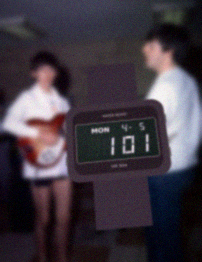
{"hour": 1, "minute": 1}
